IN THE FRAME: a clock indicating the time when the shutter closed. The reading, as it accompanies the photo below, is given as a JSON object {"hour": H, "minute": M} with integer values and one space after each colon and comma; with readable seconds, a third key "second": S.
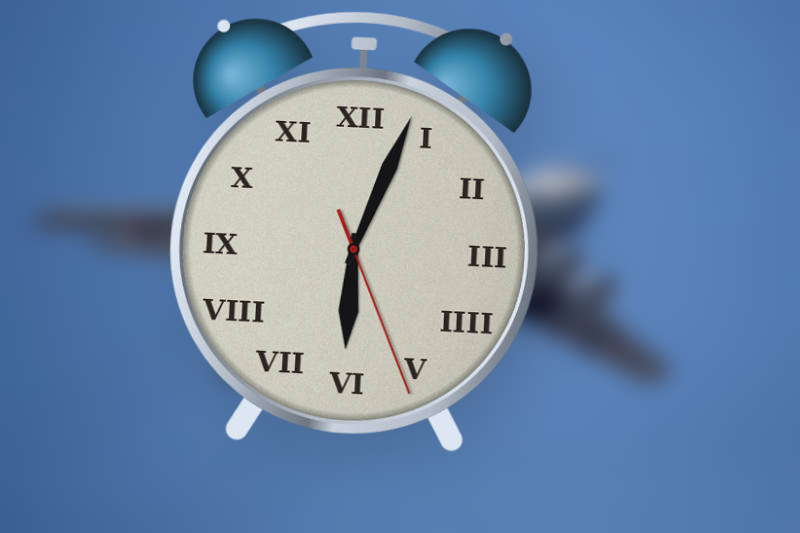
{"hour": 6, "minute": 3, "second": 26}
